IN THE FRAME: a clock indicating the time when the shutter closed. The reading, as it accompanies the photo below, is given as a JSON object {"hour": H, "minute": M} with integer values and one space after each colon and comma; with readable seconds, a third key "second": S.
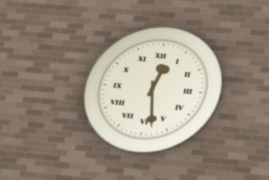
{"hour": 12, "minute": 28}
